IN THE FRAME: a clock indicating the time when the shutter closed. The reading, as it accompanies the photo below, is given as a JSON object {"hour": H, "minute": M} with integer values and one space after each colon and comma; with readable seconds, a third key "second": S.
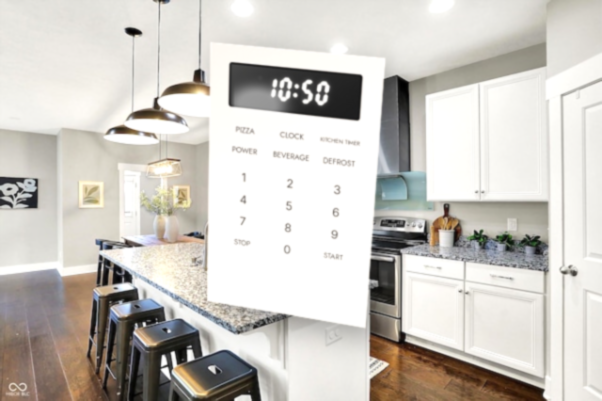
{"hour": 10, "minute": 50}
